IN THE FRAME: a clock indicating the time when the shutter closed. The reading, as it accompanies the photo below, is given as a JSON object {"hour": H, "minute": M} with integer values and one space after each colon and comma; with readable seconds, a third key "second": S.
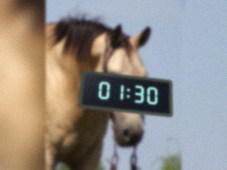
{"hour": 1, "minute": 30}
